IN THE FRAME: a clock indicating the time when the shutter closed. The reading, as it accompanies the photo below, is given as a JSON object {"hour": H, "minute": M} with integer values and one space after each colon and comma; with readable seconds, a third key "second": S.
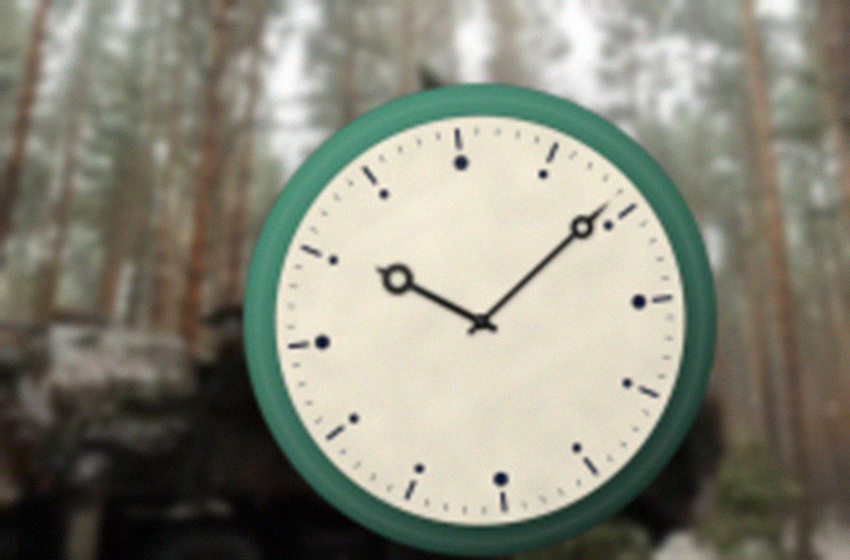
{"hour": 10, "minute": 9}
